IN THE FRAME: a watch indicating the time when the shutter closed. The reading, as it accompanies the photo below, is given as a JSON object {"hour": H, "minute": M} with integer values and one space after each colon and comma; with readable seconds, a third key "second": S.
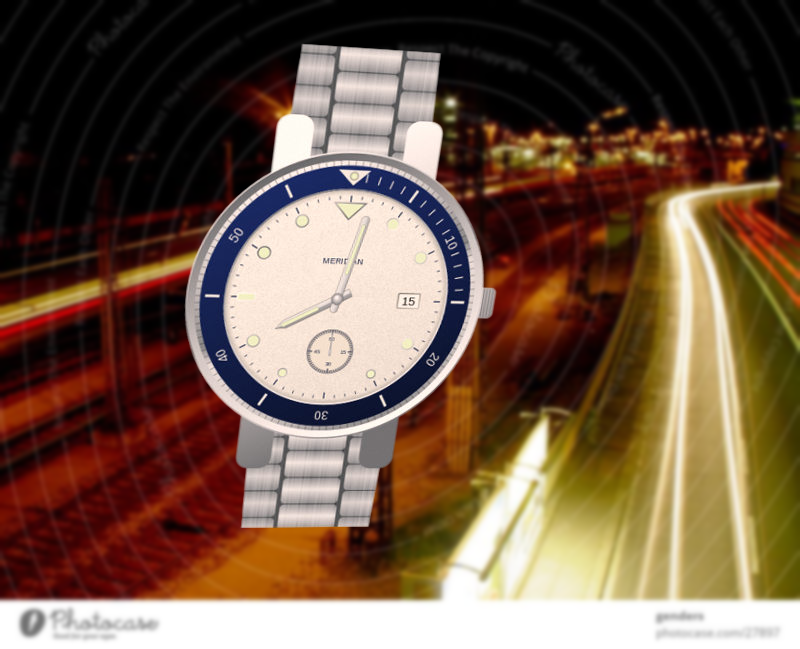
{"hour": 8, "minute": 2}
